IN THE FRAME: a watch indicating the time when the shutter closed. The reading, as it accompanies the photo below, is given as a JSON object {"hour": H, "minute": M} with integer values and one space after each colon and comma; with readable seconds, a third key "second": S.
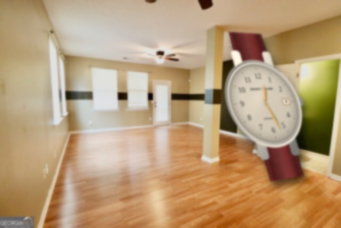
{"hour": 12, "minute": 27}
